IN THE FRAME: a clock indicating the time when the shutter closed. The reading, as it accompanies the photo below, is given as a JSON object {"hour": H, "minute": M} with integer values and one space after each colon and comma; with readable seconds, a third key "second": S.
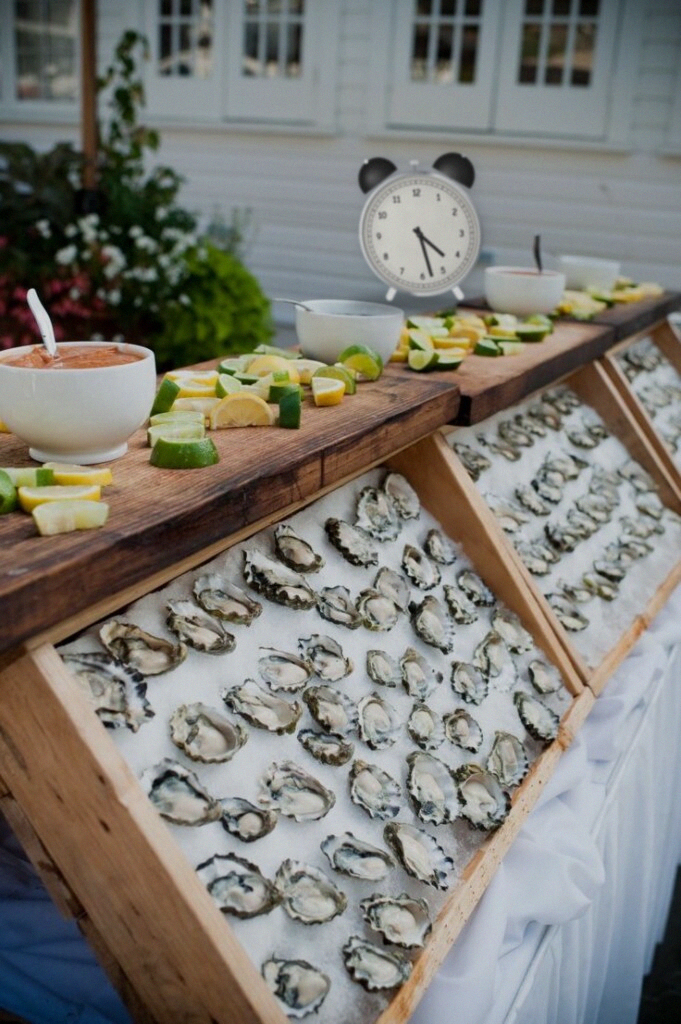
{"hour": 4, "minute": 28}
